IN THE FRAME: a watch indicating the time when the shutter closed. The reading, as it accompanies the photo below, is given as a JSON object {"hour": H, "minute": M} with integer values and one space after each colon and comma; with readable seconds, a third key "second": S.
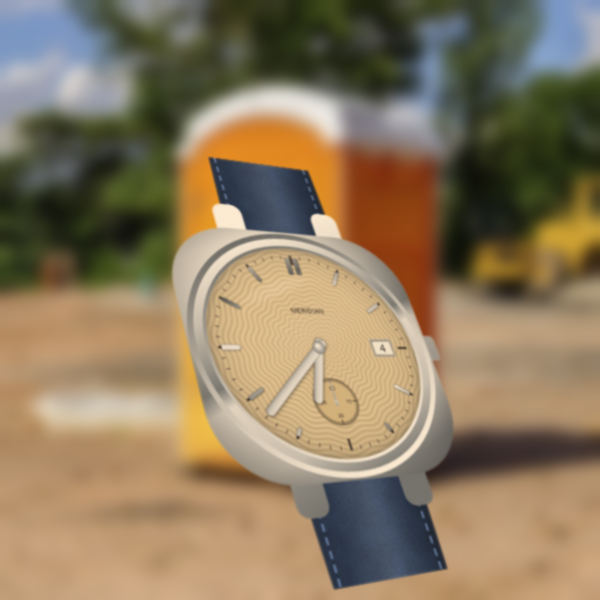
{"hour": 6, "minute": 38}
